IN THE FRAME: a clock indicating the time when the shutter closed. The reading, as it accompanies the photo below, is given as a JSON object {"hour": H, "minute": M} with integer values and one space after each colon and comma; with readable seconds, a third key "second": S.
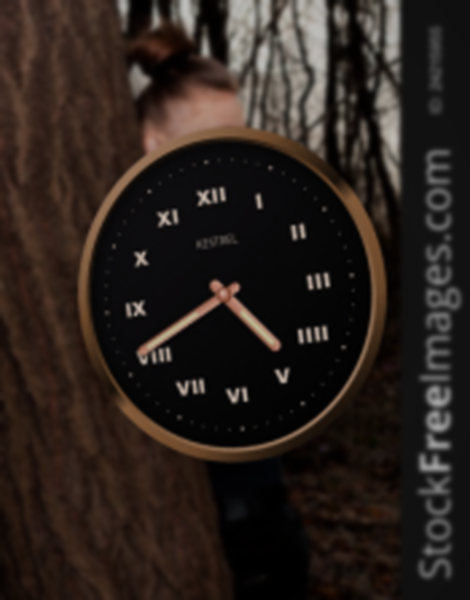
{"hour": 4, "minute": 41}
